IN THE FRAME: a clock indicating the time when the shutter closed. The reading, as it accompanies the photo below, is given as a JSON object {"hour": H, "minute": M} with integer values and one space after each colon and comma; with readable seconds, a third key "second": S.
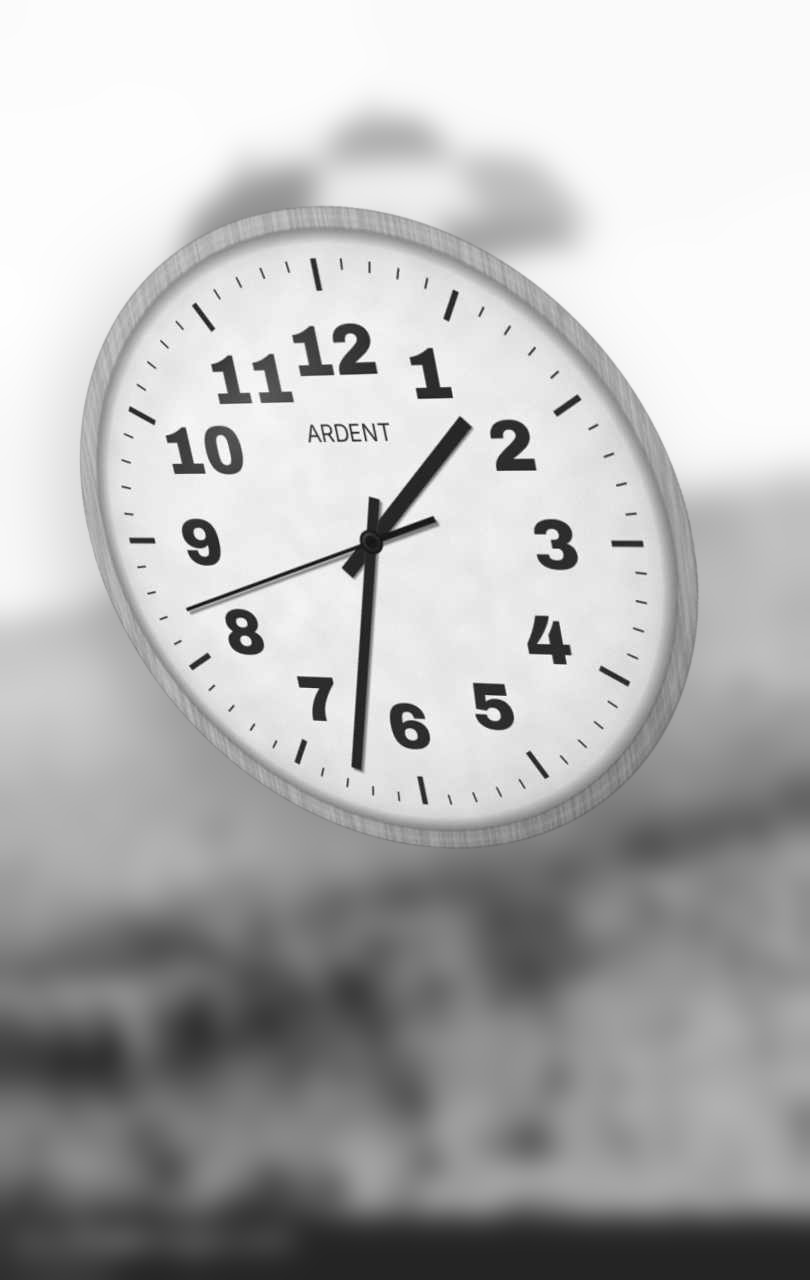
{"hour": 1, "minute": 32, "second": 42}
